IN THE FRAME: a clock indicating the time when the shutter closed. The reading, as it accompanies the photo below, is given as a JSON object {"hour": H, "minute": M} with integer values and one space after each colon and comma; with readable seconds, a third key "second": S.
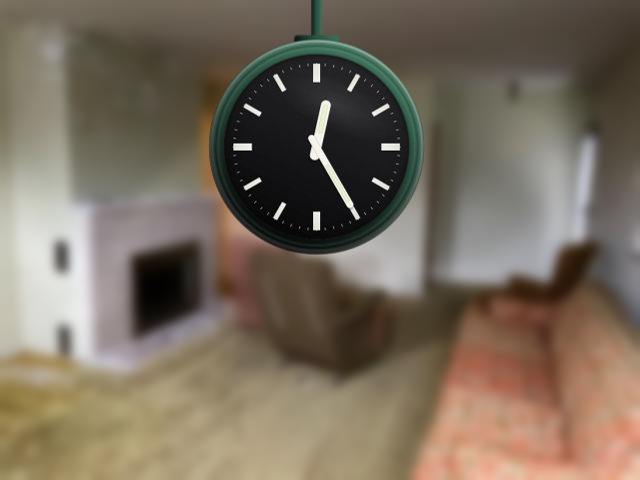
{"hour": 12, "minute": 25}
